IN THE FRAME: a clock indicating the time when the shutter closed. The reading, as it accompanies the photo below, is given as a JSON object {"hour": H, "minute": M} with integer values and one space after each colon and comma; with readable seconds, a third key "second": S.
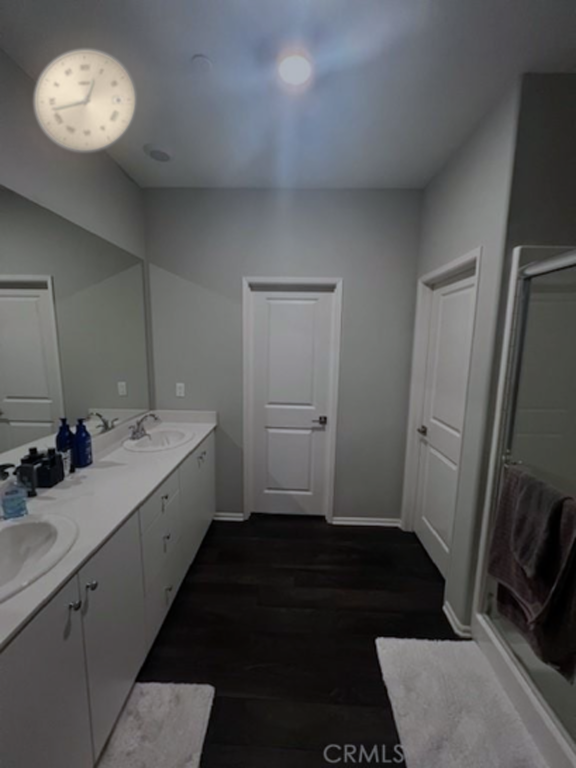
{"hour": 12, "minute": 43}
